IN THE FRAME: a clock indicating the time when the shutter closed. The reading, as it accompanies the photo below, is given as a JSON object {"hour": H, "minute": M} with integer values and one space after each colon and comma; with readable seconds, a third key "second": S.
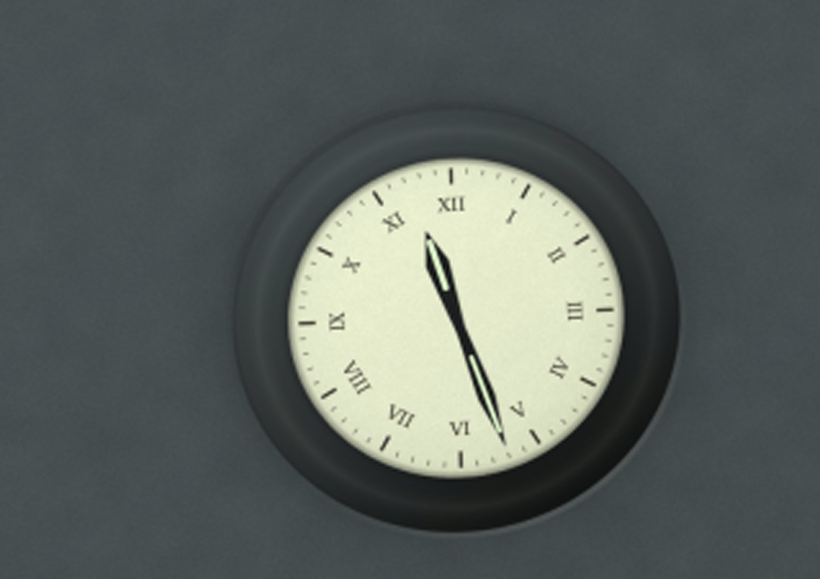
{"hour": 11, "minute": 27}
